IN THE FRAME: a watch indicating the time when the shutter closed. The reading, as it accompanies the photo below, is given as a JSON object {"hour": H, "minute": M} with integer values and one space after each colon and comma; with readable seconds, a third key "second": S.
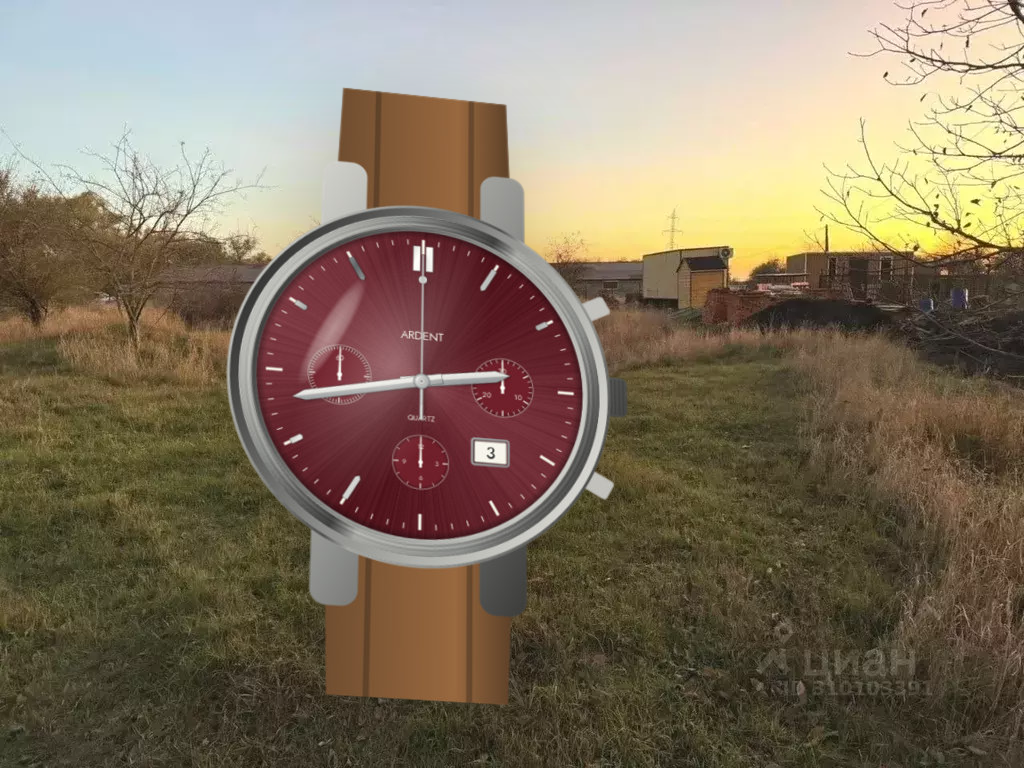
{"hour": 2, "minute": 43}
